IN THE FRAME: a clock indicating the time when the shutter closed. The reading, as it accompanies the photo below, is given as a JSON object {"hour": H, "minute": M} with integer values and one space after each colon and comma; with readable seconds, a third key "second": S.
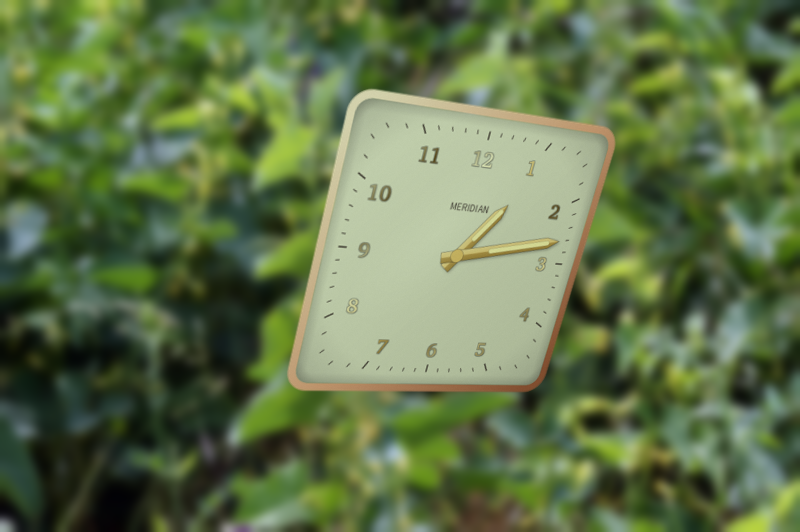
{"hour": 1, "minute": 13}
